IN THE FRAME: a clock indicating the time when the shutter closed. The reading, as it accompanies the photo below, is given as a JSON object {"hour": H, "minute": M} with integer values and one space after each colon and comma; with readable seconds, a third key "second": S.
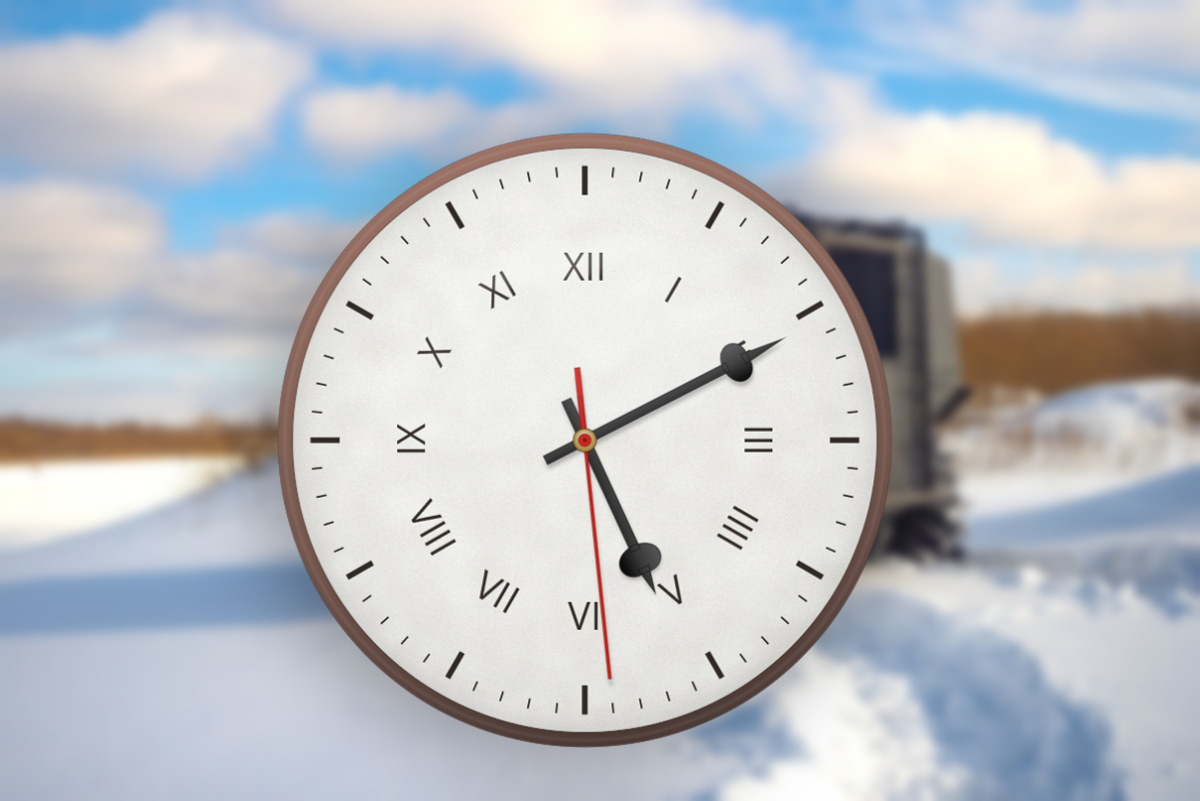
{"hour": 5, "minute": 10, "second": 29}
